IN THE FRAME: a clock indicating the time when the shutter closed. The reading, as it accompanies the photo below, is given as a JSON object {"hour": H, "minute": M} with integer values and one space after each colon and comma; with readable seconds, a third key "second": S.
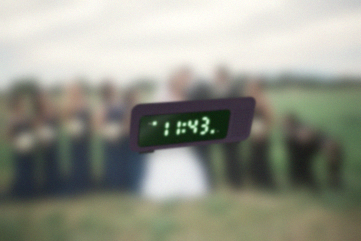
{"hour": 11, "minute": 43}
